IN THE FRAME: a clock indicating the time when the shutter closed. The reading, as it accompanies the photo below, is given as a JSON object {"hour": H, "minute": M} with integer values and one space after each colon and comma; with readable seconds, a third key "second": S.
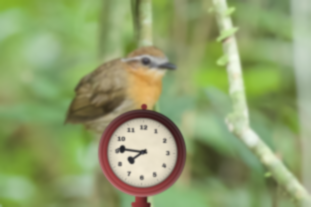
{"hour": 7, "minute": 46}
